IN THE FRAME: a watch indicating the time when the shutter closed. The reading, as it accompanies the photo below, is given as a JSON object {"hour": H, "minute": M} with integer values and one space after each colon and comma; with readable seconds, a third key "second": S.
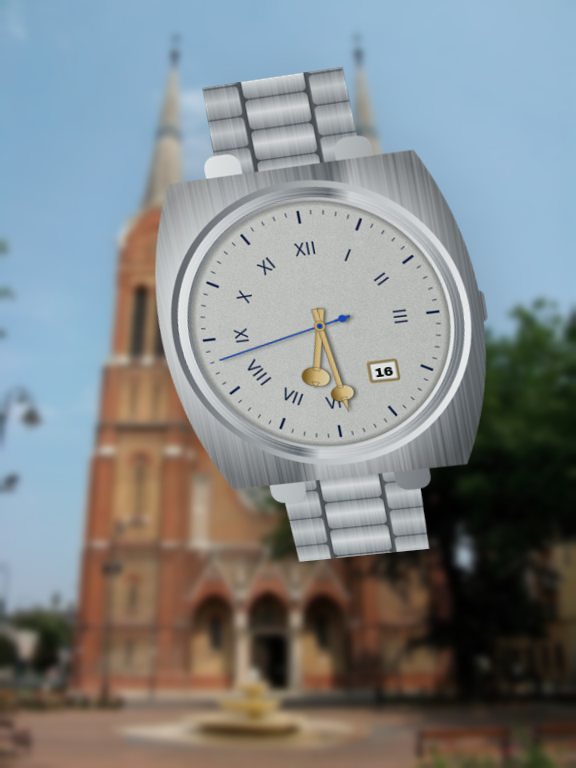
{"hour": 6, "minute": 28, "second": 43}
